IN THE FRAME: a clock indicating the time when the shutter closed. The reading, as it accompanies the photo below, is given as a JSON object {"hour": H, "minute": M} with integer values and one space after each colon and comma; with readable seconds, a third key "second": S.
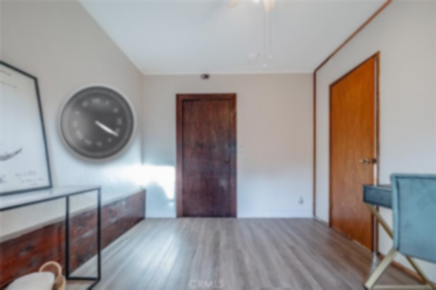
{"hour": 4, "minute": 21}
